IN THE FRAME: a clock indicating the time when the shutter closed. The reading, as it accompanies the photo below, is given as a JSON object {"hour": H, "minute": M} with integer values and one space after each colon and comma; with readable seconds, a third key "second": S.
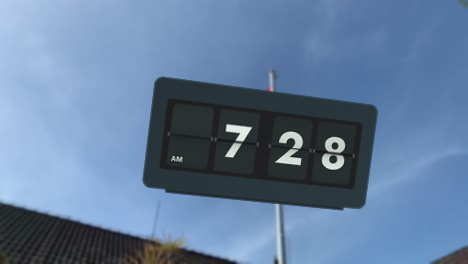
{"hour": 7, "minute": 28}
